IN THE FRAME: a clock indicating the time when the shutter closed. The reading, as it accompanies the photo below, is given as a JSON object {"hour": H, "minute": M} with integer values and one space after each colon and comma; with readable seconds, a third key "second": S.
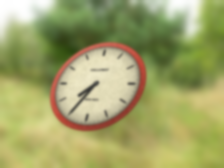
{"hour": 7, "minute": 35}
